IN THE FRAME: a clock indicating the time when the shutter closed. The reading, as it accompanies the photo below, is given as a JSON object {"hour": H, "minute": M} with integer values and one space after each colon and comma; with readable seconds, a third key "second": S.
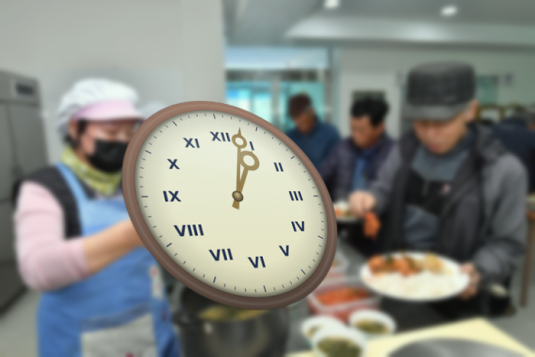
{"hour": 1, "minute": 3}
